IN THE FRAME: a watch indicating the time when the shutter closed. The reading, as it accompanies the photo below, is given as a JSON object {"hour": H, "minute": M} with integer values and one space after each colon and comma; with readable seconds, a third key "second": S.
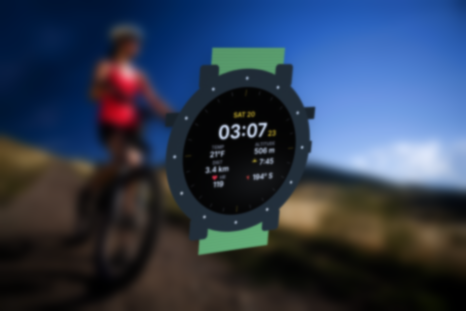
{"hour": 3, "minute": 7}
